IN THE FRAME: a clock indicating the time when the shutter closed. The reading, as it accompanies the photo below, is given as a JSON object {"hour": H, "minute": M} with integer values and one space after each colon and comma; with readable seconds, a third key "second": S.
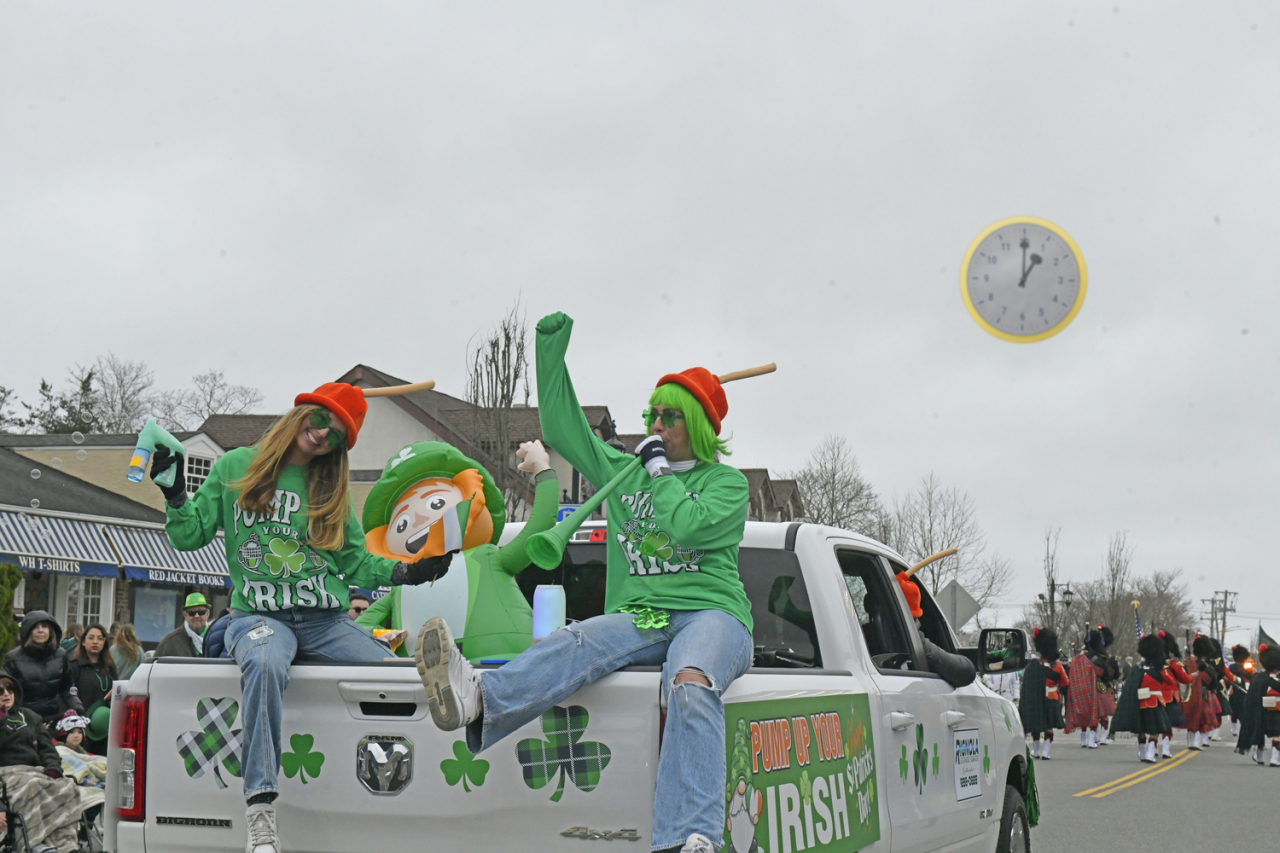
{"hour": 1, "minute": 0}
